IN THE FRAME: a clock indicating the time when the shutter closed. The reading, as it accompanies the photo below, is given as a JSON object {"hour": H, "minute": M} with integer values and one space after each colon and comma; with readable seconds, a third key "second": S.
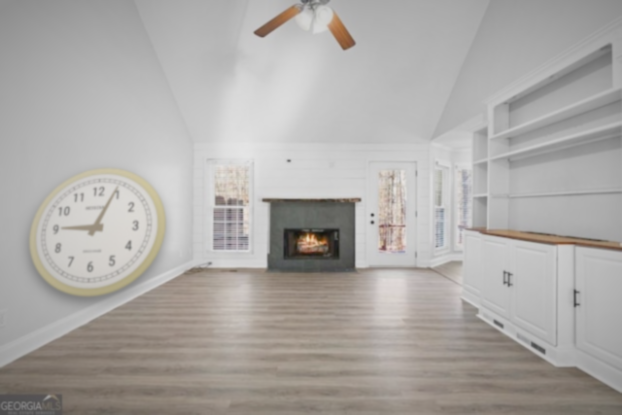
{"hour": 9, "minute": 4}
